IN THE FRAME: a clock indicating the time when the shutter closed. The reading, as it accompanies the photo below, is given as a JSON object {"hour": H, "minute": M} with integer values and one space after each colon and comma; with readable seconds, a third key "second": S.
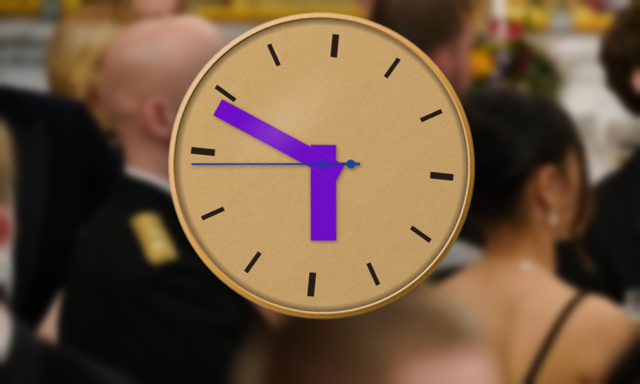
{"hour": 5, "minute": 48, "second": 44}
